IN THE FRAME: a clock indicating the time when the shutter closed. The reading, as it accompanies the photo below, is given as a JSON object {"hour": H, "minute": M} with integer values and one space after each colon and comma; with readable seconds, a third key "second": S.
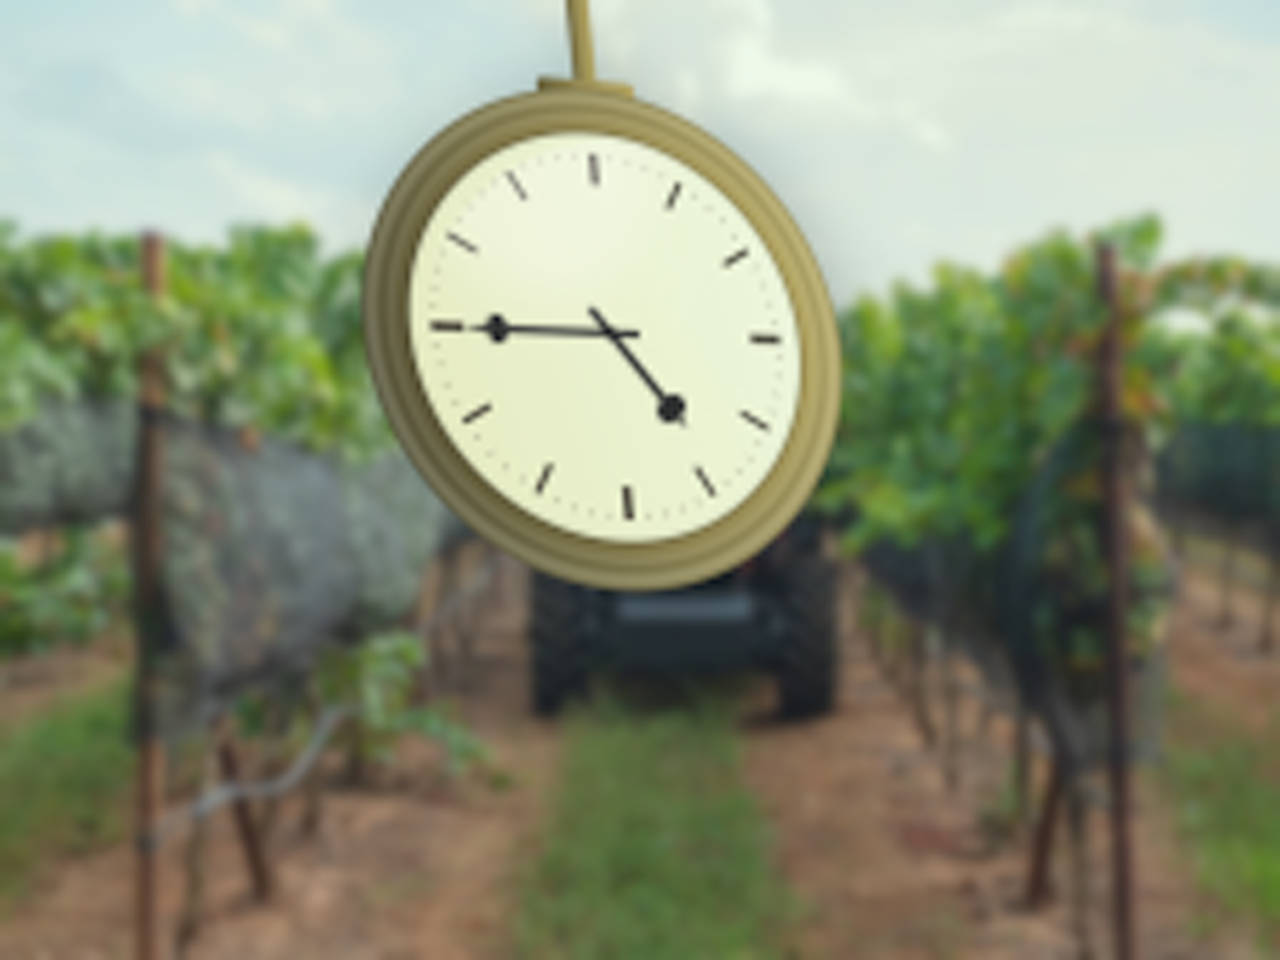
{"hour": 4, "minute": 45}
